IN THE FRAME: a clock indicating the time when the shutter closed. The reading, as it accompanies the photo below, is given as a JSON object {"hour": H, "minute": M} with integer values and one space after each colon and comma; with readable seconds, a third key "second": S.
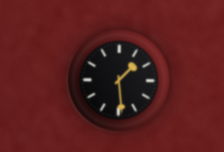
{"hour": 1, "minute": 29}
